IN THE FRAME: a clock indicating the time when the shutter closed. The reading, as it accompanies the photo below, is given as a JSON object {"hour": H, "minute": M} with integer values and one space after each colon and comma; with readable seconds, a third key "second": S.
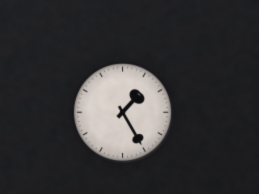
{"hour": 1, "minute": 25}
